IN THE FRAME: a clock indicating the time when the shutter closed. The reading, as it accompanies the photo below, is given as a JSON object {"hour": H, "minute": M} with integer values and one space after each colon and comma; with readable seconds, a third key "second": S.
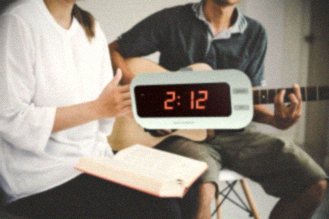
{"hour": 2, "minute": 12}
